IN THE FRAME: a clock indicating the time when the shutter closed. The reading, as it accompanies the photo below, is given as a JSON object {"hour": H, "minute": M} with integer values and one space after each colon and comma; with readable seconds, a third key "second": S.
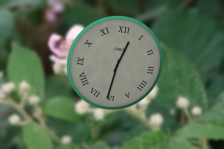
{"hour": 12, "minute": 31}
